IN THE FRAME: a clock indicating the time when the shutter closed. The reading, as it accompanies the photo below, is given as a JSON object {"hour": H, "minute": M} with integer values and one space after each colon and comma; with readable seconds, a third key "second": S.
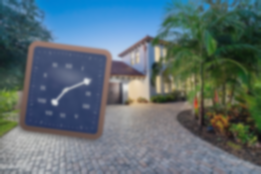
{"hour": 7, "minute": 10}
